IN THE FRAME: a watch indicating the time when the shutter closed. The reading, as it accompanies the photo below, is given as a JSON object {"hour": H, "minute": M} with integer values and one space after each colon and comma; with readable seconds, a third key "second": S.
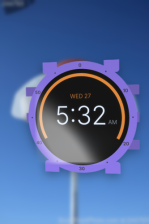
{"hour": 5, "minute": 32}
